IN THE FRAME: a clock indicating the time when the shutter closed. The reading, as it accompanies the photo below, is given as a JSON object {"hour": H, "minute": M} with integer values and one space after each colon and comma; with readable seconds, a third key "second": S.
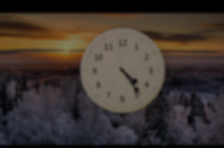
{"hour": 4, "minute": 24}
